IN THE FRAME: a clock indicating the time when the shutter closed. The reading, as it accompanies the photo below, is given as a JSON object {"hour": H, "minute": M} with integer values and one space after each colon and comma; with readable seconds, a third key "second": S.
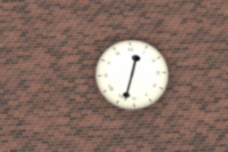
{"hour": 12, "minute": 33}
